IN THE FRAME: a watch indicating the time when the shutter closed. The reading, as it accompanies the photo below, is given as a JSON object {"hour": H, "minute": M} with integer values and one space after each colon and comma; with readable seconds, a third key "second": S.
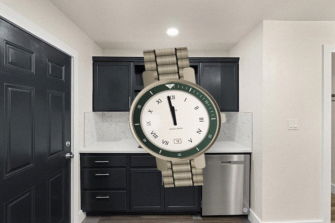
{"hour": 11, "minute": 59}
